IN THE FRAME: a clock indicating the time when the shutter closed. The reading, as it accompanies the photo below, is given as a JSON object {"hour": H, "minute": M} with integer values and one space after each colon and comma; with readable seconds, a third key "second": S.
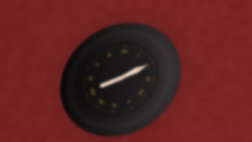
{"hour": 8, "minute": 10}
